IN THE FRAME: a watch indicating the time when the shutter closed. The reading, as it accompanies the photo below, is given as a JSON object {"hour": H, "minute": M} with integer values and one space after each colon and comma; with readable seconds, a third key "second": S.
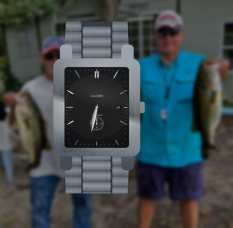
{"hour": 6, "minute": 32}
